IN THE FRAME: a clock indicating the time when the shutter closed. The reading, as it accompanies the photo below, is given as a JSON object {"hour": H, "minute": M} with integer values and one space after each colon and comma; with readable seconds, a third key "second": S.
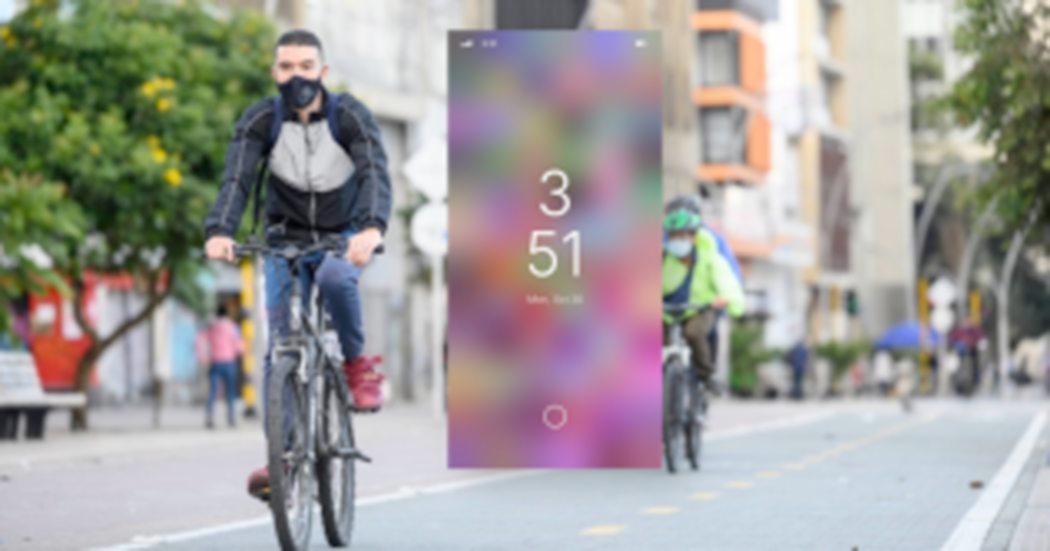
{"hour": 3, "minute": 51}
